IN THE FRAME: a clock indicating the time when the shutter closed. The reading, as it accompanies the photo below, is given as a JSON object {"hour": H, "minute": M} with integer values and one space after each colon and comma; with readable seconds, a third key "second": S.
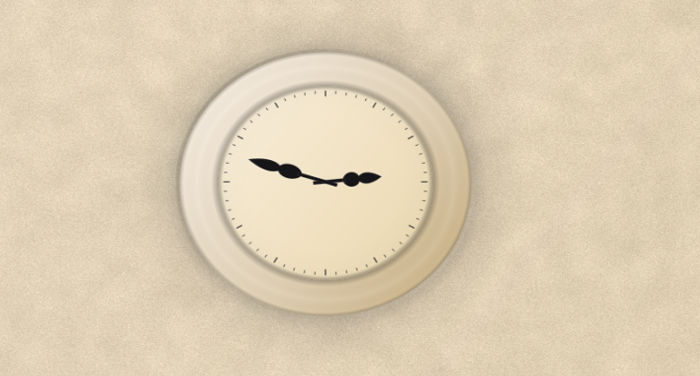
{"hour": 2, "minute": 48}
